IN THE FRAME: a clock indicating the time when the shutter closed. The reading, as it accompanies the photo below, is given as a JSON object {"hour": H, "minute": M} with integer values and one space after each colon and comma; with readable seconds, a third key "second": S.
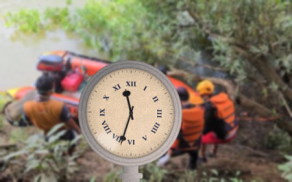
{"hour": 11, "minute": 33}
